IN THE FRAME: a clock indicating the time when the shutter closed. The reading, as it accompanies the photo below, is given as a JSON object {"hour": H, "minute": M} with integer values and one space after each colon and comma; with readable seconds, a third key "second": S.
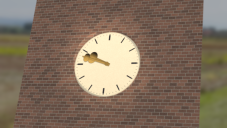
{"hour": 9, "minute": 48}
